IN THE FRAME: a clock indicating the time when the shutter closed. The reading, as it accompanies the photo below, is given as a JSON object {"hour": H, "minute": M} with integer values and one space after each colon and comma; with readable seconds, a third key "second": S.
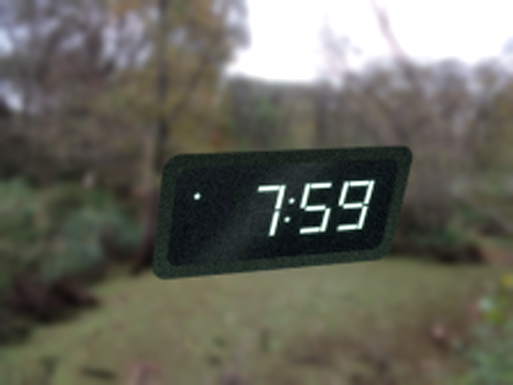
{"hour": 7, "minute": 59}
